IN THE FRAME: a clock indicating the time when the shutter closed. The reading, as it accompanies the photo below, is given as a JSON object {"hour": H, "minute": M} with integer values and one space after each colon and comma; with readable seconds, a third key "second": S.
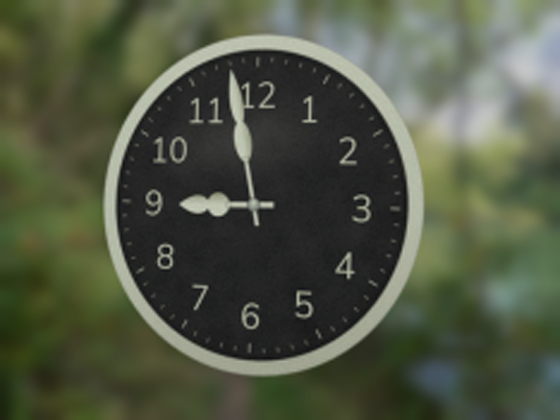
{"hour": 8, "minute": 58}
